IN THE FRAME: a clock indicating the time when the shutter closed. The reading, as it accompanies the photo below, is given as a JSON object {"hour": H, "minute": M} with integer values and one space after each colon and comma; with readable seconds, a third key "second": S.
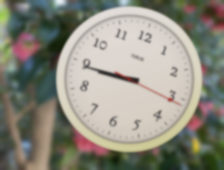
{"hour": 8, "minute": 44, "second": 16}
